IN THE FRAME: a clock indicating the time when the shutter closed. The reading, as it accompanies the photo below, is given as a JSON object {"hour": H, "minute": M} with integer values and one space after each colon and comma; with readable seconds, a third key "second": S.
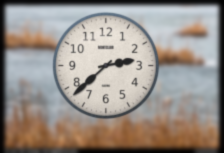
{"hour": 2, "minute": 38}
